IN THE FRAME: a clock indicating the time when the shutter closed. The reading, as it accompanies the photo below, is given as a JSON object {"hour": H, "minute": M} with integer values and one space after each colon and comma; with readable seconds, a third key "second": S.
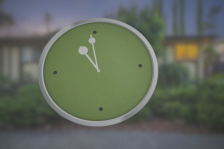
{"hour": 10, "minute": 59}
